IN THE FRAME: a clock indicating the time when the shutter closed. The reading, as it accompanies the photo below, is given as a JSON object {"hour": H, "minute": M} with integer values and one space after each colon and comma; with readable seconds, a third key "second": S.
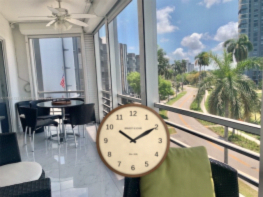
{"hour": 10, "minute": 10}
